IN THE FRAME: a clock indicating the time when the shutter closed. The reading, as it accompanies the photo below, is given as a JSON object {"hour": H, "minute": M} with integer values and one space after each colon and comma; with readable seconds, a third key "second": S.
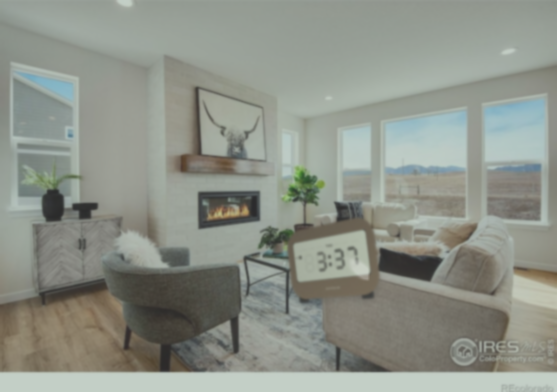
{"hour": 3, "minute": 37}
